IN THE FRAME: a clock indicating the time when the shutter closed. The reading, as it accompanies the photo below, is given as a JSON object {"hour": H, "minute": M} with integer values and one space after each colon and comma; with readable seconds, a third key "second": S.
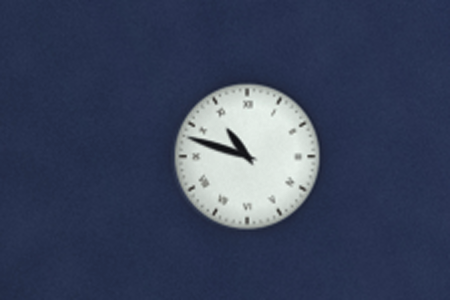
{"hour": 10, "minute": 48}
